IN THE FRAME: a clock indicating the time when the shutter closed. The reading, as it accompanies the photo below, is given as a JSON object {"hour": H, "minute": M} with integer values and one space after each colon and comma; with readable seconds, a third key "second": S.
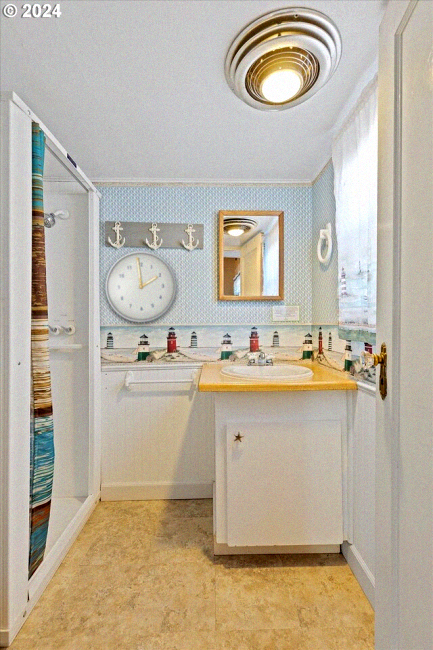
{"hour": 1, "minute": 59}
